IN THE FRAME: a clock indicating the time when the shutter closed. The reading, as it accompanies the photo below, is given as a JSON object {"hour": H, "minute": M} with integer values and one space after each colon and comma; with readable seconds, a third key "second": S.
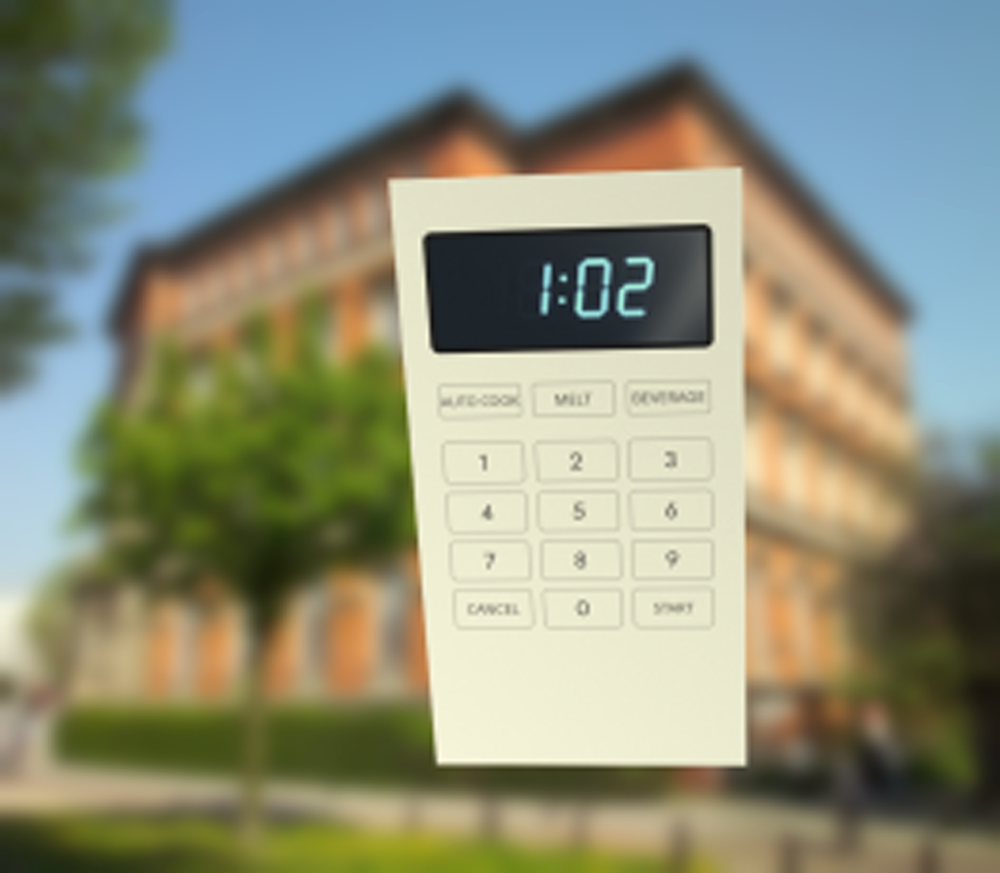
{"hour": 1, "minute": 2}
